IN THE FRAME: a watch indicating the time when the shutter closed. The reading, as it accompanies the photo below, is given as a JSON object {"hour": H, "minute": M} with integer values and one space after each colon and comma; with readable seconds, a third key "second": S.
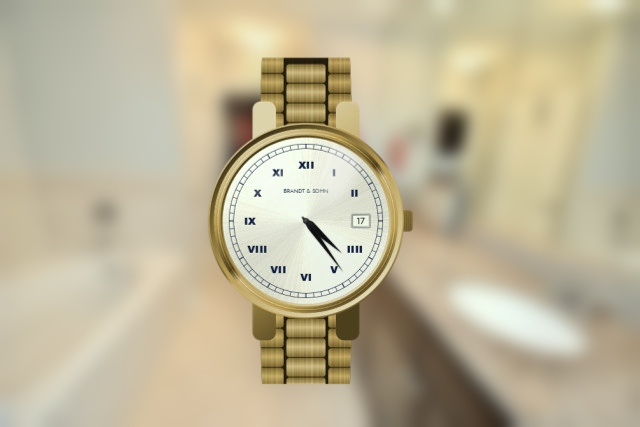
{"hour": 4, "minute": 24}
